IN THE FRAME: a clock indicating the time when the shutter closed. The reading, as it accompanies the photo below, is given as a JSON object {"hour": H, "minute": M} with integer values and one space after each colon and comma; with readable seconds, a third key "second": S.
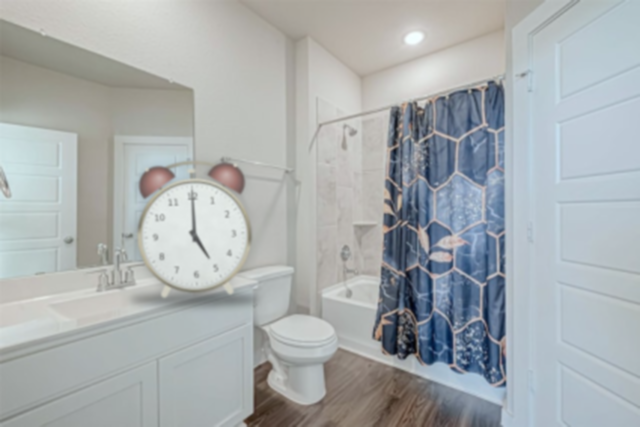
{"hour": 5, "minute": 0}
